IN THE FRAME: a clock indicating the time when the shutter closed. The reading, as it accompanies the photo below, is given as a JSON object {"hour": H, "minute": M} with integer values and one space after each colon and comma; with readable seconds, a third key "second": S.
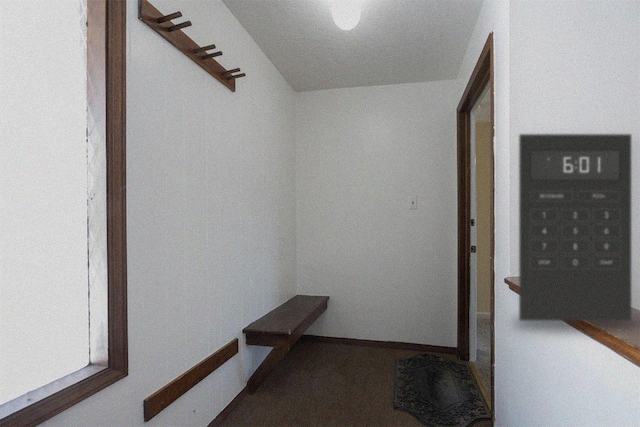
{"hour": 6, "minute": 1}
